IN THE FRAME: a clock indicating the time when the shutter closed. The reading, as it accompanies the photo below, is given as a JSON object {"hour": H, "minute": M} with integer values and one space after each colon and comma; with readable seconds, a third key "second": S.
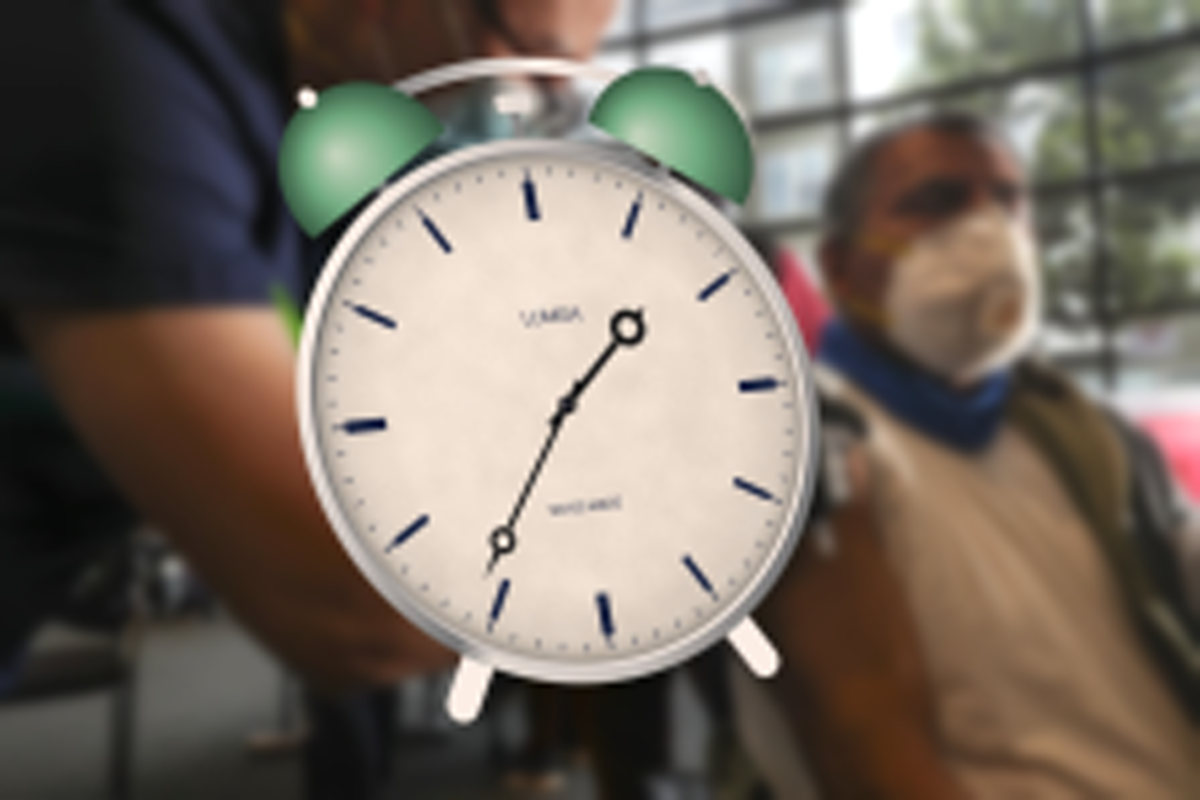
{"hour": 1, "minute": 36}
